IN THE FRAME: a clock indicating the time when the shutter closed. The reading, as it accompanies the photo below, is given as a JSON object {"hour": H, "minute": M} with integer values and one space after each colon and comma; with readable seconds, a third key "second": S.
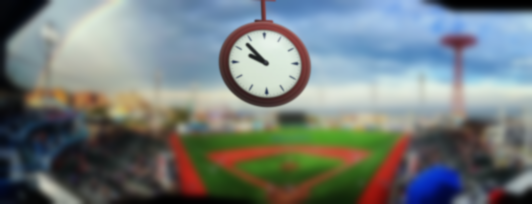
{"hour": 9, "minute": 53}
